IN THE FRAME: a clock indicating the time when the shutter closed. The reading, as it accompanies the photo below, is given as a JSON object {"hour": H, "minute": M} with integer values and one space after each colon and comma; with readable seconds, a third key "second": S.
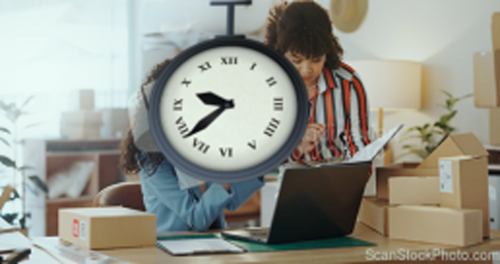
{"hour": 9, "minute": 38}
